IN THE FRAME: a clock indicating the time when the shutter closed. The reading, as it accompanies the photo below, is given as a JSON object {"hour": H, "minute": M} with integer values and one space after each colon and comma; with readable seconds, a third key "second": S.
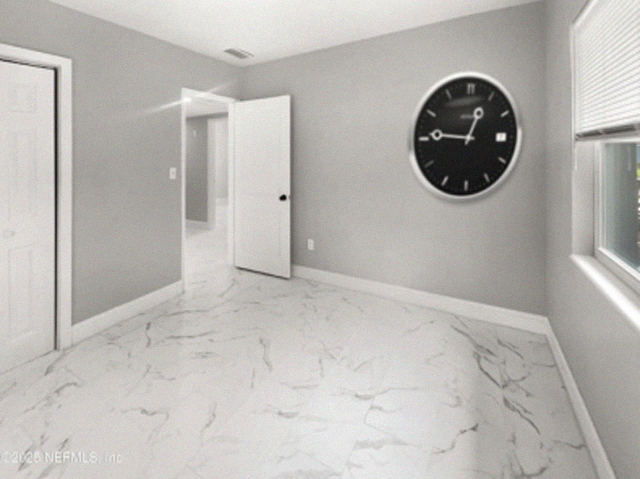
{"hour": 12, "minute": 46}
